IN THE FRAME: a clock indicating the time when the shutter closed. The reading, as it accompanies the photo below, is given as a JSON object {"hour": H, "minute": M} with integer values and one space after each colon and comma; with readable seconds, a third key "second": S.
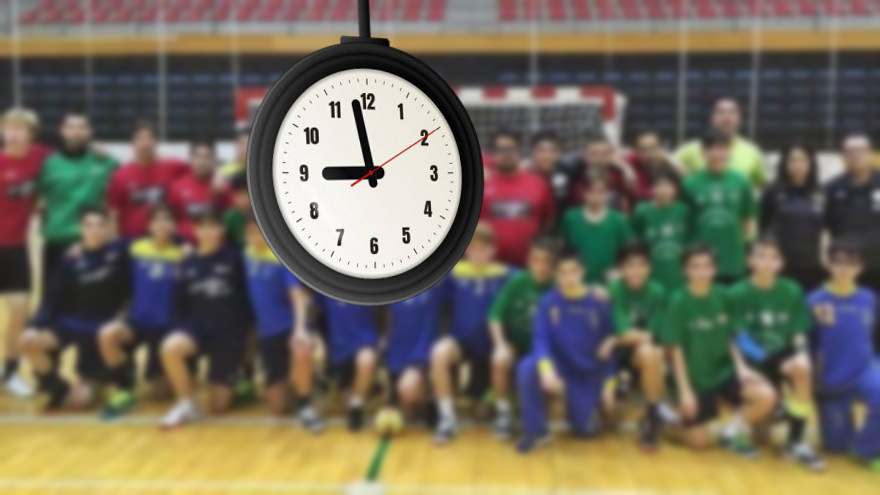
{"hour": 8, "minute": 58, "second": 10}
